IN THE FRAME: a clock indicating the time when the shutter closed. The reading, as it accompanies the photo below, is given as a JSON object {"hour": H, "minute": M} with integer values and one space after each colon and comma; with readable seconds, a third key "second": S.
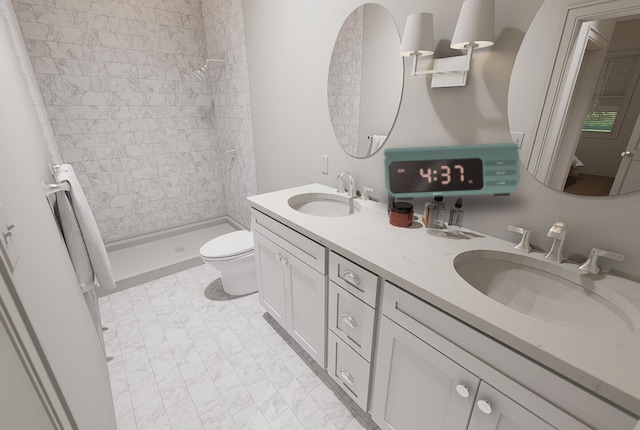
{"hour": 4, "minute": 37}
